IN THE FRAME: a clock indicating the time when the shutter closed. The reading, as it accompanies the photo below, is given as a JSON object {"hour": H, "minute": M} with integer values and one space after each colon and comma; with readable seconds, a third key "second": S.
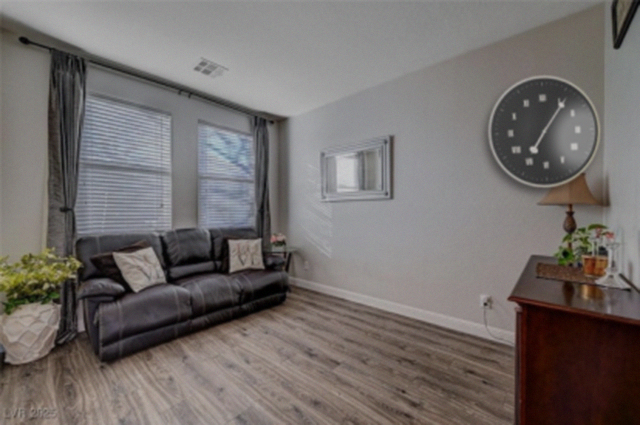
{"hour": 7, "minute": 6}
